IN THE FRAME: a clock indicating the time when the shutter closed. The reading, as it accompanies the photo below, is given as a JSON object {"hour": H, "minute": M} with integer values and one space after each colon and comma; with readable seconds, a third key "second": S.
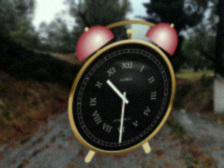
{"hour": 10, "minute": 30}
